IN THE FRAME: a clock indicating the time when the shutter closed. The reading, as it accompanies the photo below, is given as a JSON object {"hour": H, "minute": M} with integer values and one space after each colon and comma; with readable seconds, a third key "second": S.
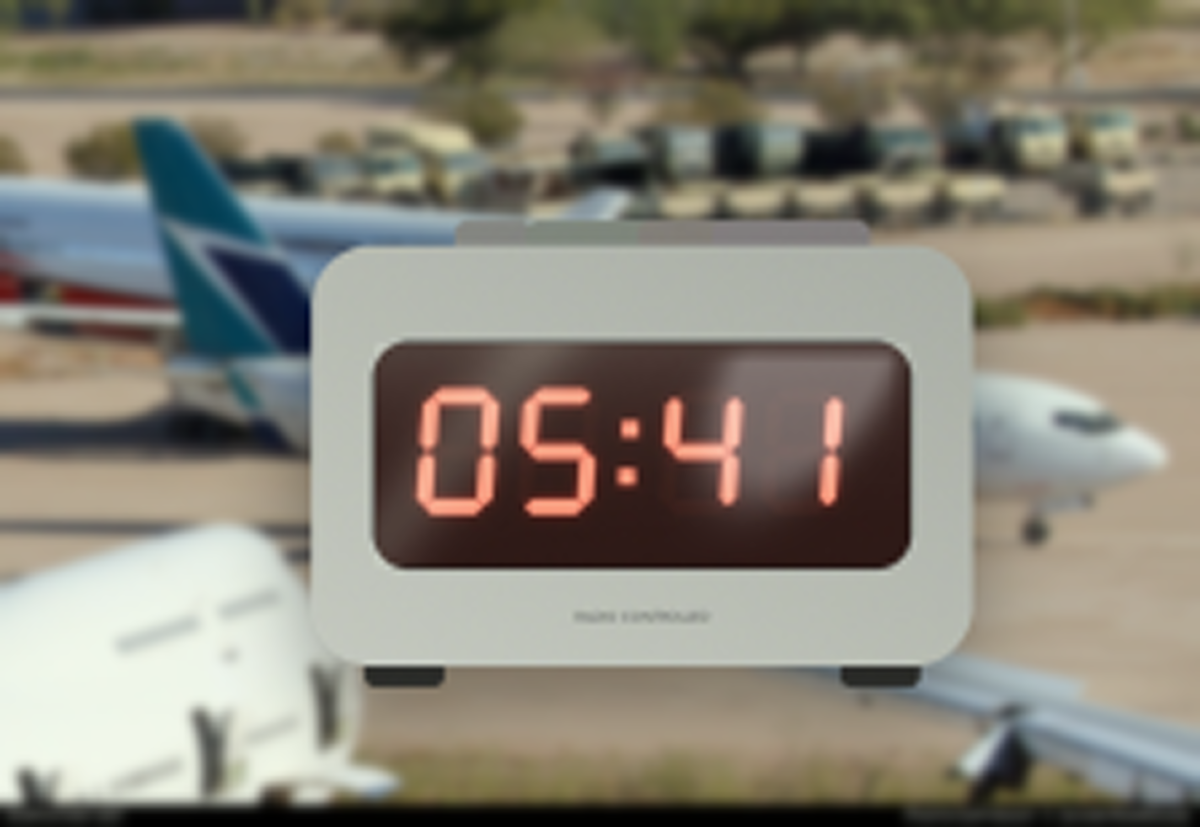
{"hour": 5, "minute": 41}
